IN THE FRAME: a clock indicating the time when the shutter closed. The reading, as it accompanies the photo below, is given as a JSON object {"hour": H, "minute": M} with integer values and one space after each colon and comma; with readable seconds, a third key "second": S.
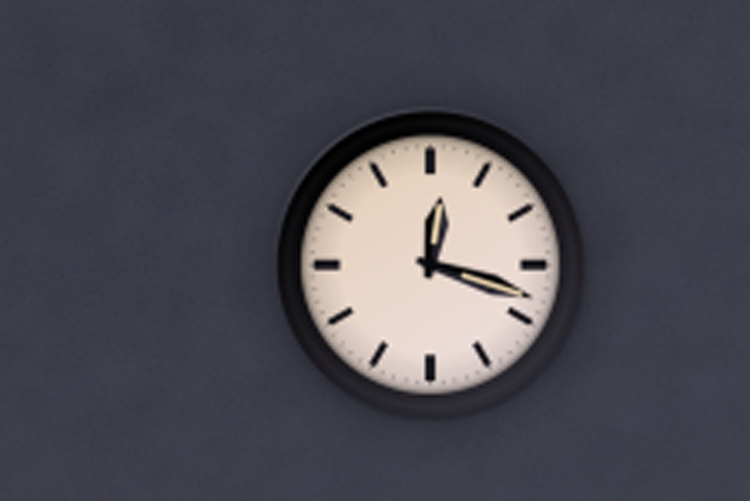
{"hour": 12, "minute": 18}
